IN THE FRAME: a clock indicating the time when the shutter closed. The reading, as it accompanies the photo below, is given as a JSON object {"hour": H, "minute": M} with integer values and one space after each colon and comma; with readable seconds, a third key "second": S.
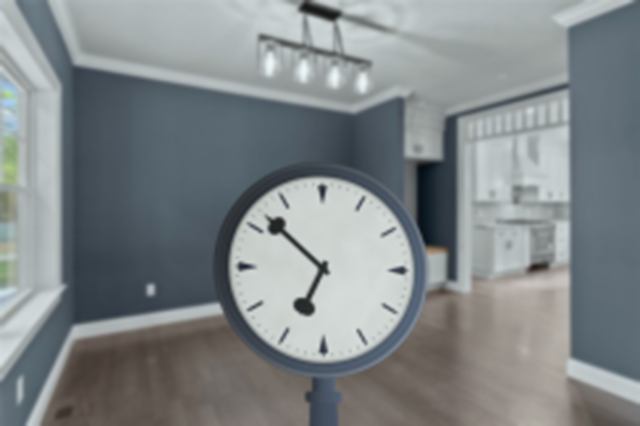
{"hour": 6, "minute": 52}
